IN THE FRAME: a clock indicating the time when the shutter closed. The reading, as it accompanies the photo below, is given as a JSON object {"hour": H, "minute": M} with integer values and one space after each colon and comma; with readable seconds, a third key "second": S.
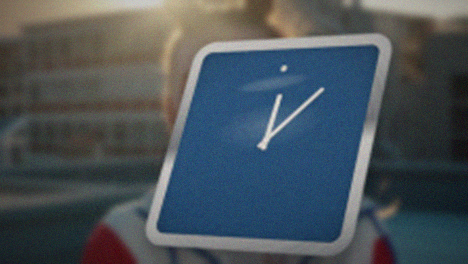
{"hour": 12, "minute": 7}
